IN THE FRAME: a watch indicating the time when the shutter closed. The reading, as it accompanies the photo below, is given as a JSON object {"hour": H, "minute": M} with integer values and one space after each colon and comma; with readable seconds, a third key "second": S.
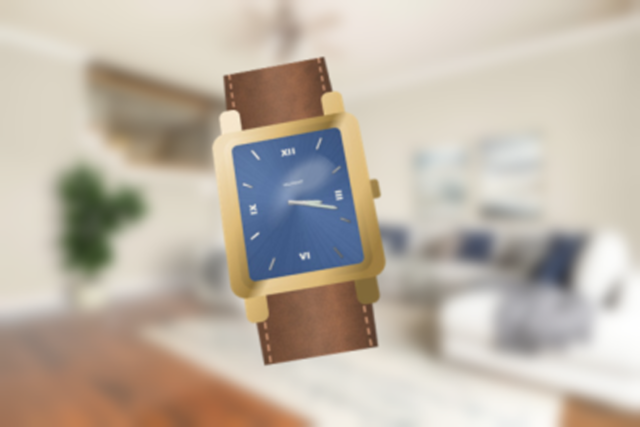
{"hour": 3, "minute": 18}
